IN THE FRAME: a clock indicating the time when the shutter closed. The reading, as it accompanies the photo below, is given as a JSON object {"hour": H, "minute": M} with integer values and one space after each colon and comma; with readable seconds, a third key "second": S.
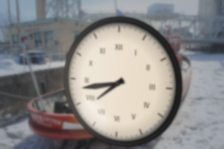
{"hour": 7, "minute": 43}
